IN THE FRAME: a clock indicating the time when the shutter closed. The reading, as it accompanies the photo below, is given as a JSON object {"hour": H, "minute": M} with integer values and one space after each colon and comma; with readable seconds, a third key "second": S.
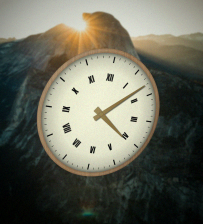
{"hour": 4, "minute": 8}
